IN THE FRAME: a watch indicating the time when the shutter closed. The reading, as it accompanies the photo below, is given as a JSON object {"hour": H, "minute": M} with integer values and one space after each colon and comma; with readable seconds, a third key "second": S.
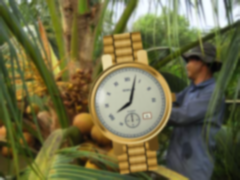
{"hour": 8, "minute": 3}
